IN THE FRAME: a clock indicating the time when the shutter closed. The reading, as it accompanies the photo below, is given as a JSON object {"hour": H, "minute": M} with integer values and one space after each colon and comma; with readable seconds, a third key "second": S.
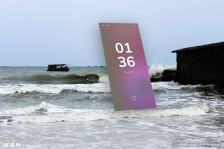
{"hour": 1, "minute": 36}
